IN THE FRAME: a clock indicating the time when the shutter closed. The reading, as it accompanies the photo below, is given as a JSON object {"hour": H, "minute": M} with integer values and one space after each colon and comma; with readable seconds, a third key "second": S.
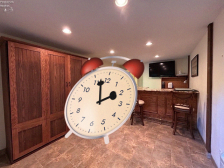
{"hour": 1, "minute": 57}
